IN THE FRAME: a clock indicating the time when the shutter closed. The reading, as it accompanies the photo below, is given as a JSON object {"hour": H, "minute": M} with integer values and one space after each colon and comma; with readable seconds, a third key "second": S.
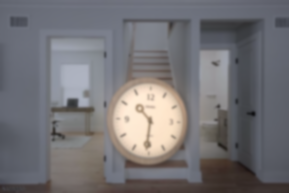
{"hour": 10, "minute": 31}
